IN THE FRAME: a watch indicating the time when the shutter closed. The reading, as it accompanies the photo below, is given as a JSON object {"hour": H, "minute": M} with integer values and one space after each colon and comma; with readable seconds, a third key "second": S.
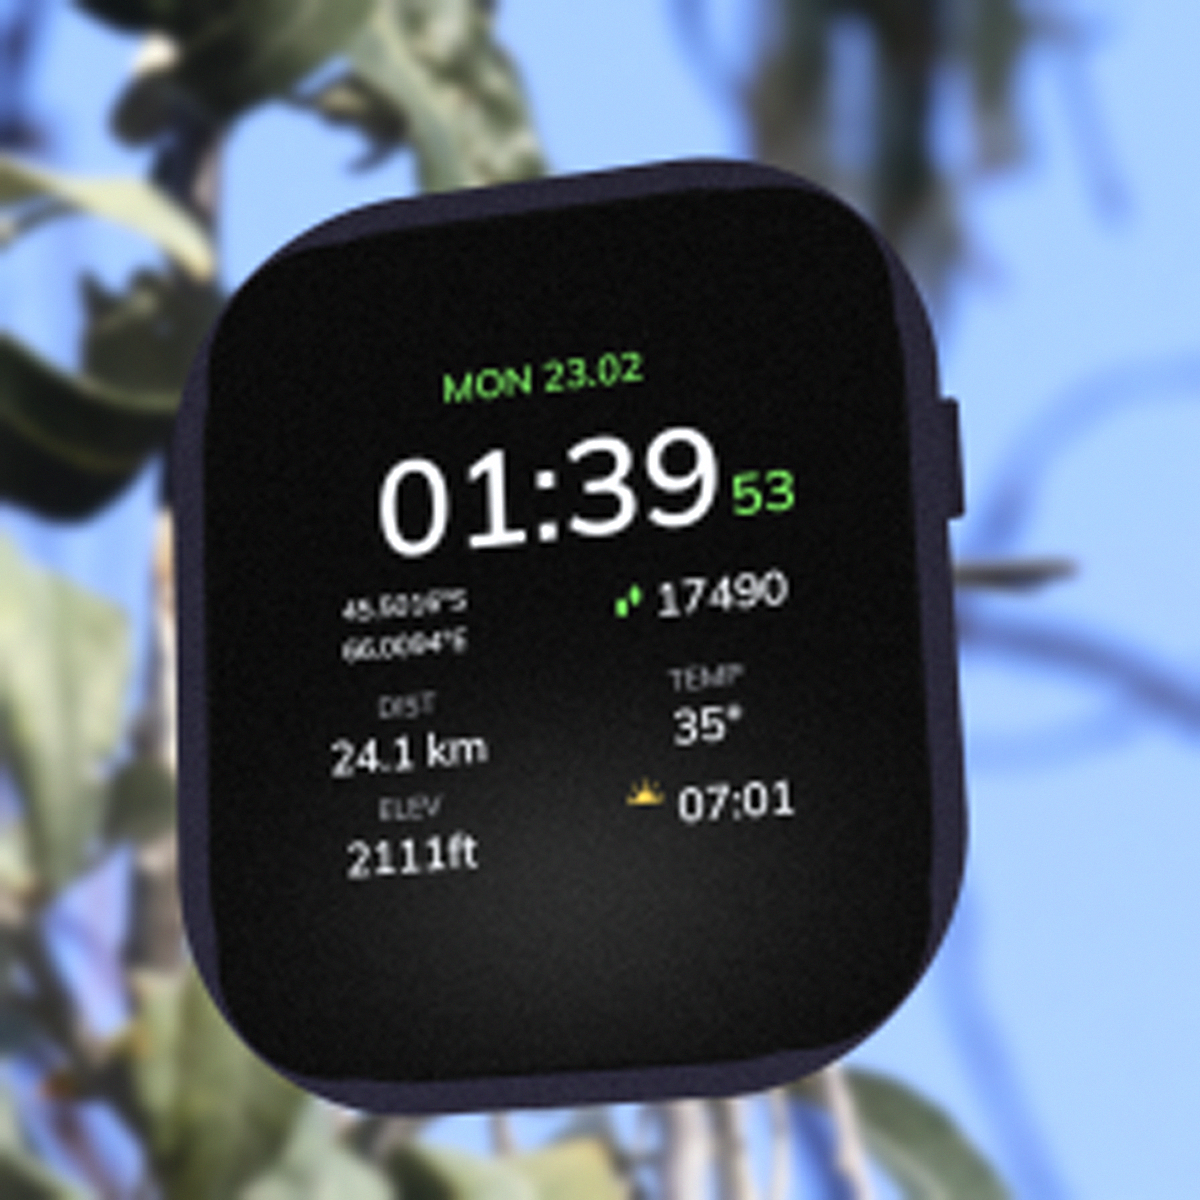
{"hour": 1, "minute": 39, "second": 53}
